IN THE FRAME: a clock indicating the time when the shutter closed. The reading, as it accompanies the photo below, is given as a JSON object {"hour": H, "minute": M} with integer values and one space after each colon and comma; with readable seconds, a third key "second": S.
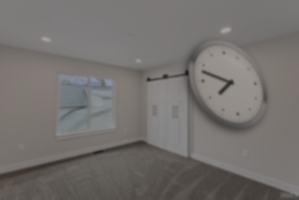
{"hour": 7, "minute": 48}
